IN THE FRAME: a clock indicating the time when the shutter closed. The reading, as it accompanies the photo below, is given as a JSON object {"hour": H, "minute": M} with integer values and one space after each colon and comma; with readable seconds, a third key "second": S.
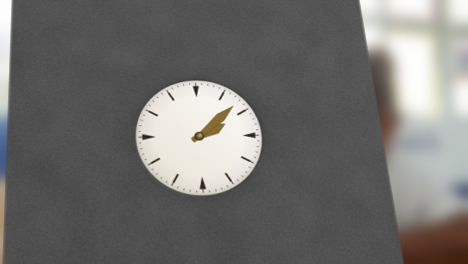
{"hour": 2, "minute": 8}
